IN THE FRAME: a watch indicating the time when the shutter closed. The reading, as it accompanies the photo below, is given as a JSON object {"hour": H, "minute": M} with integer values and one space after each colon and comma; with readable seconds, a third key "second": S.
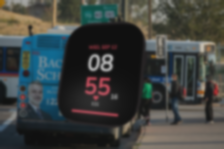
{"hour": 8, "minute": 55}
